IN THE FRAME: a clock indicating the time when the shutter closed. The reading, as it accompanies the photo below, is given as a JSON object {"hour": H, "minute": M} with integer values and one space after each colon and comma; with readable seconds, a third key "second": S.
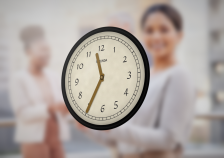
{"hour": 11, "minute": 35}
